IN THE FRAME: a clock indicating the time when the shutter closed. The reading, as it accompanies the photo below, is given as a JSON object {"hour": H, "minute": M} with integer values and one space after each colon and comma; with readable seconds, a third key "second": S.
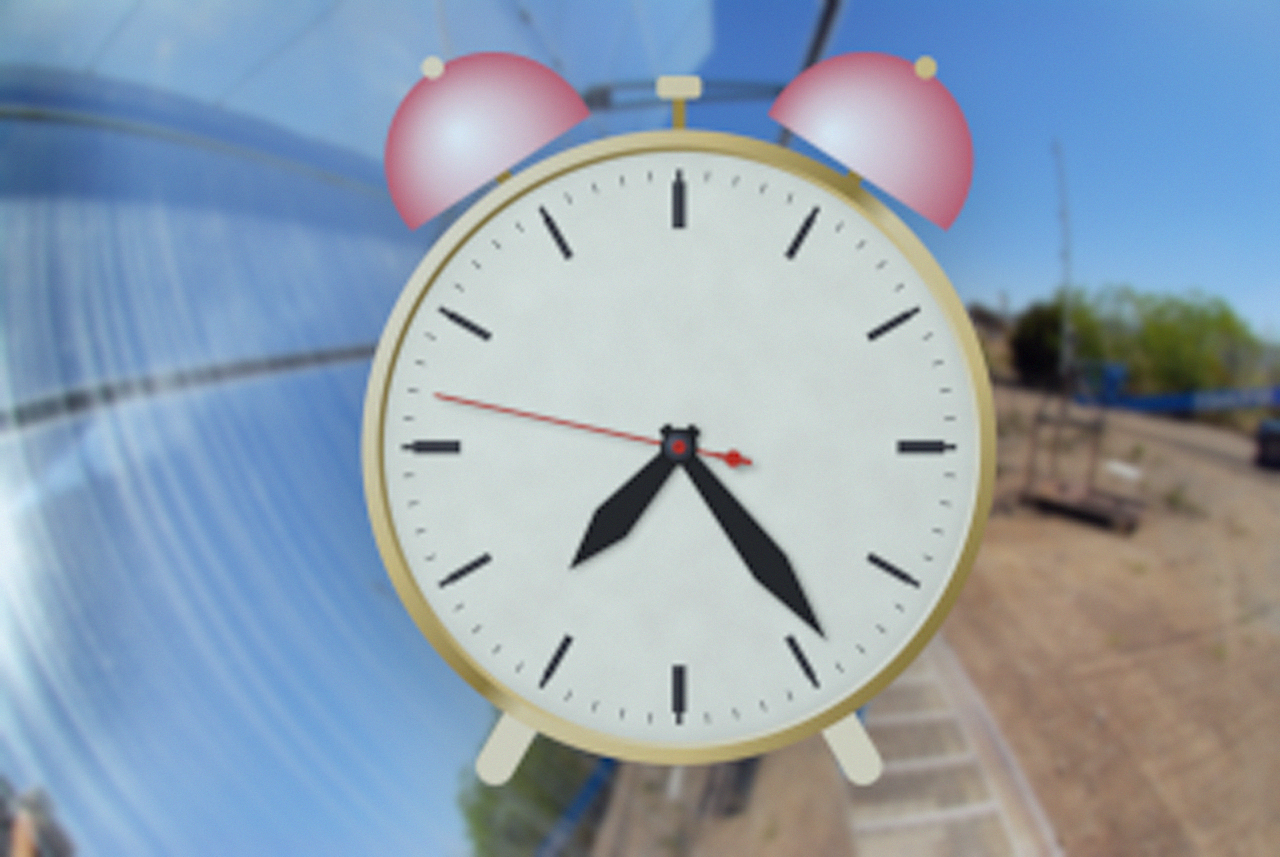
{"hour": 7, "minute": 23, "second": 47}
